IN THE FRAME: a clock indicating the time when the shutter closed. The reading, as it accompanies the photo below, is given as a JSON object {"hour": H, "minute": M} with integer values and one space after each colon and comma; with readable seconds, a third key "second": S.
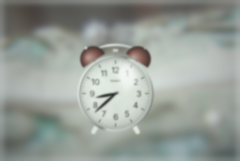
{"hour": 8, "minute": 38}
